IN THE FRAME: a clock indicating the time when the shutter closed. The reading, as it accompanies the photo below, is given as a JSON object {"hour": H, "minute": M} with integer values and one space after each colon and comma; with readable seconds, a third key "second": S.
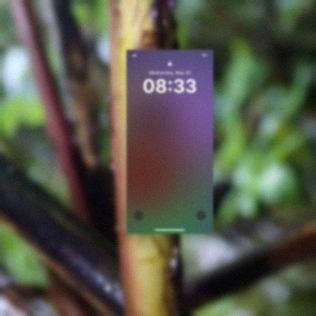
{"hour": 8, "minute": 33}
